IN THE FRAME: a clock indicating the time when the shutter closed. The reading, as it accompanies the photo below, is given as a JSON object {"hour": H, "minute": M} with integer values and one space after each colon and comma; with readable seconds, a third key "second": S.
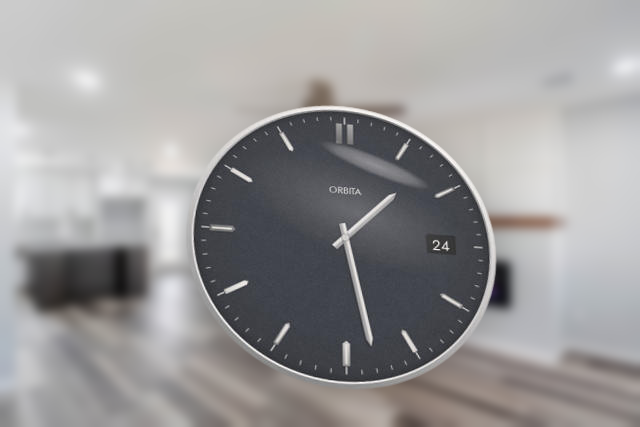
{"hour": 1, "minute": 28}
